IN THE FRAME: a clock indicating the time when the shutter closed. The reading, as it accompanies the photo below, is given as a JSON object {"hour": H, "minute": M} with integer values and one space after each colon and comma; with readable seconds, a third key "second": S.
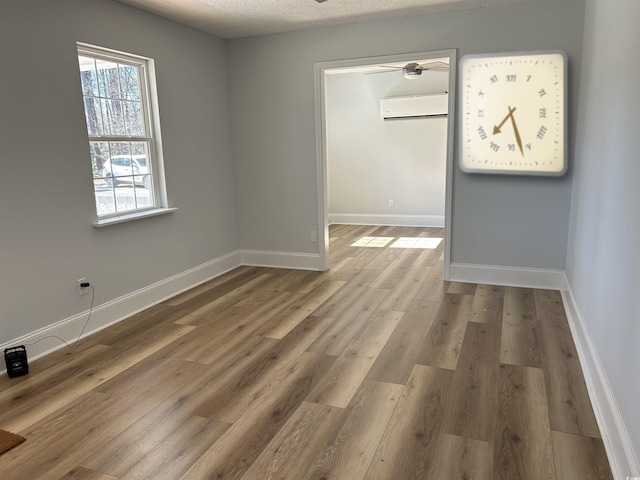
{"hour": 7, "minute": 27}
